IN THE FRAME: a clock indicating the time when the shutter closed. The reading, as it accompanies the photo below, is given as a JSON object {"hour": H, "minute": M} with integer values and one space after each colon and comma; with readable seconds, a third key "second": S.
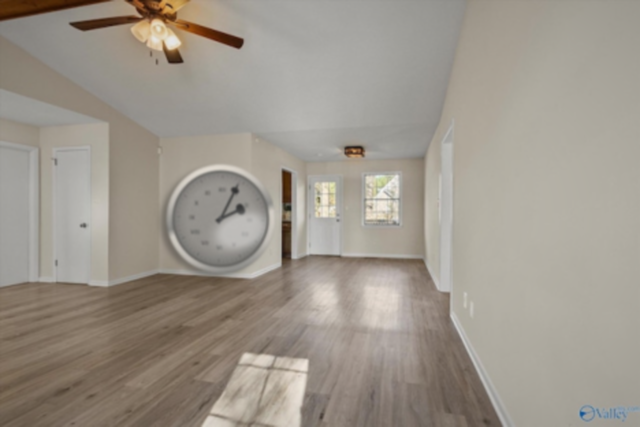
{"hour": 2, "minute": 4}
